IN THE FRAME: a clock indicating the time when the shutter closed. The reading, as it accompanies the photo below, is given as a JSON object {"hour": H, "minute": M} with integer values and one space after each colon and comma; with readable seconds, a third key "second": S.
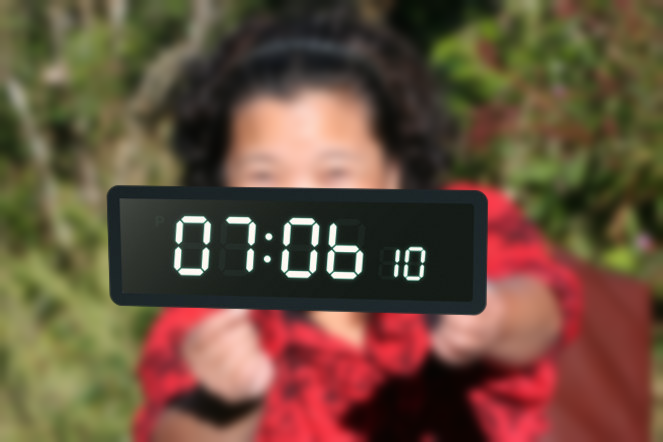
{"hour": 7, "minute": 6, "second": 10}
